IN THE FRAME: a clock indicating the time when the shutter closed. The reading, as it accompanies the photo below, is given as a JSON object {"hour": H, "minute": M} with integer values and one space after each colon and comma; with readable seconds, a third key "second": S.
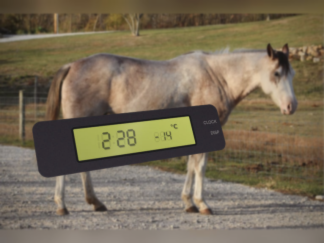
{"hour": 2, "minute": 28}
